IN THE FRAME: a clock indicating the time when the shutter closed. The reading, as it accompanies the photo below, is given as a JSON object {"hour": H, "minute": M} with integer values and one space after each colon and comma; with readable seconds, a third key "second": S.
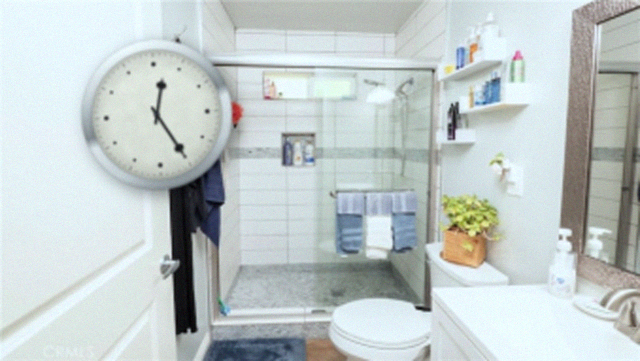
{"hour": 12, "minute": 25}
